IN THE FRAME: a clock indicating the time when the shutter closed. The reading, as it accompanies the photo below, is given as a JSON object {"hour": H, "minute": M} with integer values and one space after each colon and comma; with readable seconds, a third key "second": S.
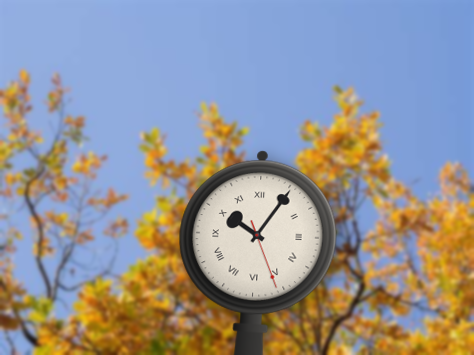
{"hour": 10, "minute": 5, "second": 26}
